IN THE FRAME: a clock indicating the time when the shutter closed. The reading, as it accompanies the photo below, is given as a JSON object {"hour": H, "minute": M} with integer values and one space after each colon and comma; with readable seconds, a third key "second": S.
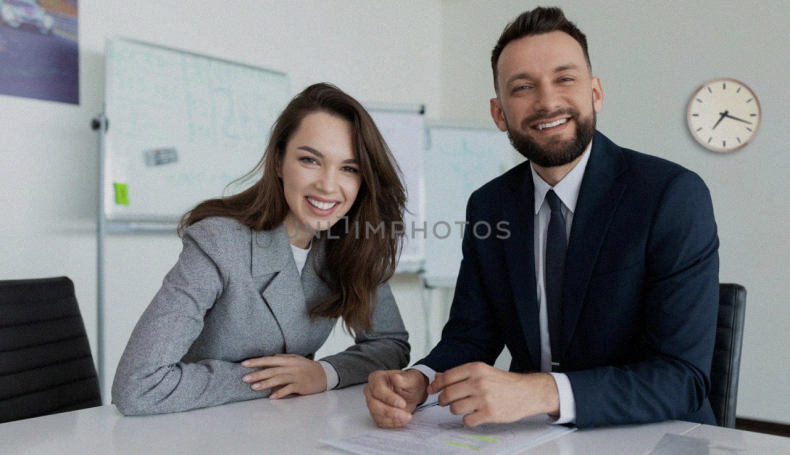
{"hour": 7, "minute": 18}
